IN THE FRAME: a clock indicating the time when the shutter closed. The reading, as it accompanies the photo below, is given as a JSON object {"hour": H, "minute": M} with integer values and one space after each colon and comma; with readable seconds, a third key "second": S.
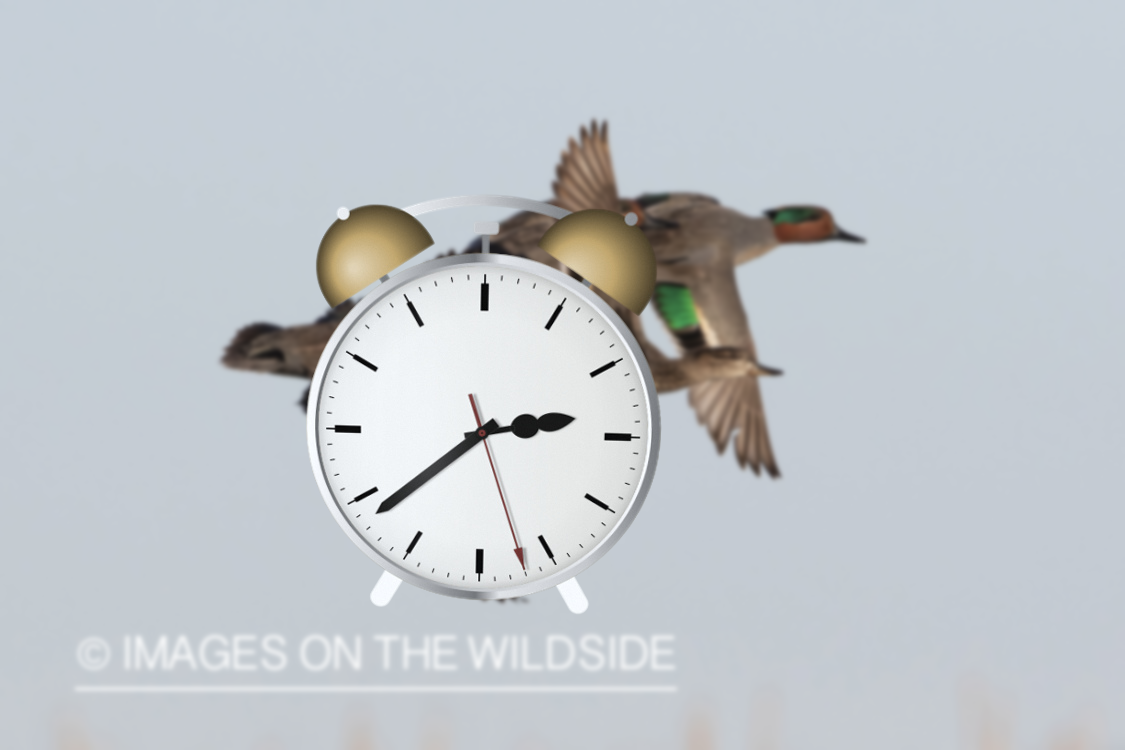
{"hour": 2, "minute": 38, "second": 27}
